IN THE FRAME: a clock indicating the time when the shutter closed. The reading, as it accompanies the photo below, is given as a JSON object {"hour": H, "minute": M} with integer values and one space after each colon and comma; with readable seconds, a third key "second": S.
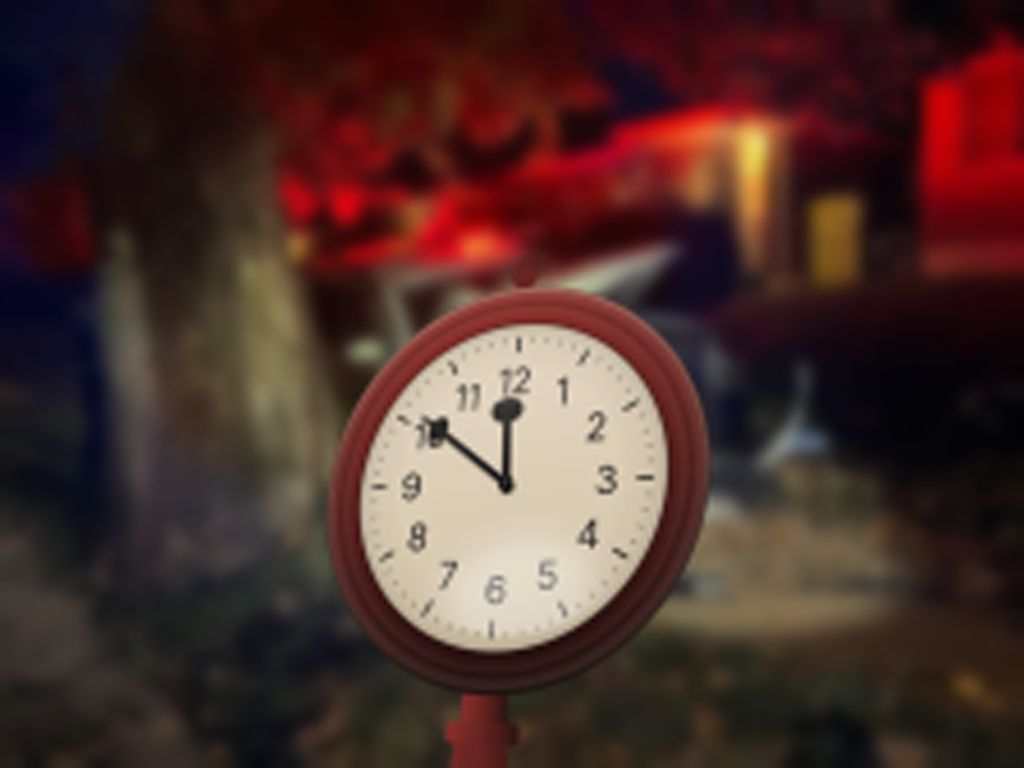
{"hour": 11, "minute": 51}
